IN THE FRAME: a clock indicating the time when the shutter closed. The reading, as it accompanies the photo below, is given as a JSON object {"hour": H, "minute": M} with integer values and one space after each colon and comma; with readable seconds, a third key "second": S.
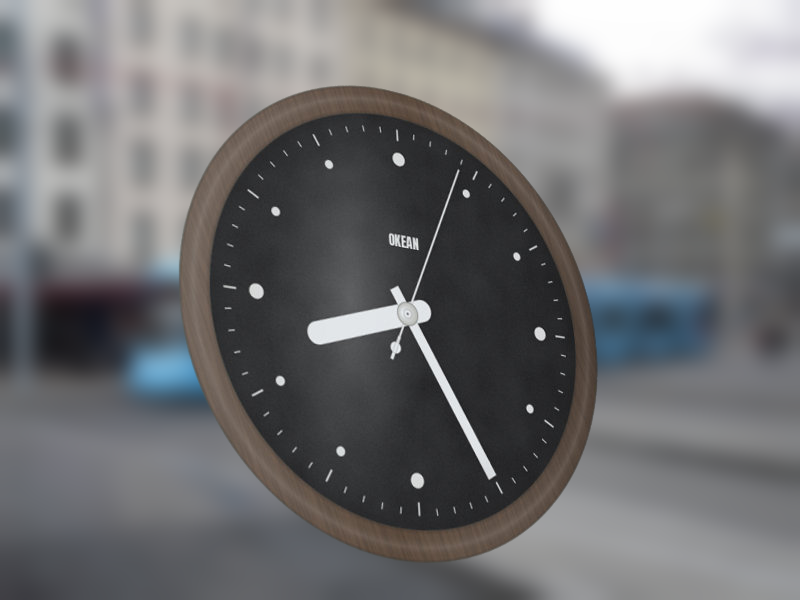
{"hour": 8, "minute": 25, "second": 4}
